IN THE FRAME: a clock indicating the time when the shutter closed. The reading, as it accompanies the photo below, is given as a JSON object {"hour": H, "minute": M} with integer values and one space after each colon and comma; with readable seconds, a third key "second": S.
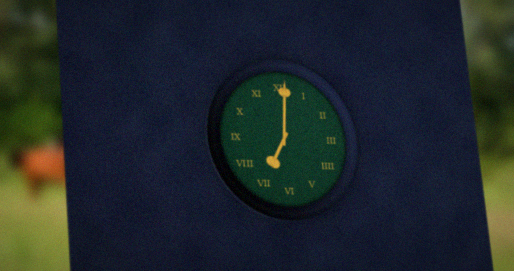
{"hour": 7, "minute": 1}
